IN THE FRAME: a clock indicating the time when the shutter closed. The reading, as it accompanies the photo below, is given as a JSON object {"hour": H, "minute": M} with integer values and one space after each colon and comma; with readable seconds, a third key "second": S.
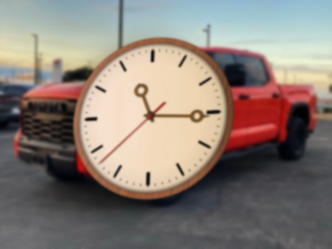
{"hour": 11, "minute": 15, "second": 38}
